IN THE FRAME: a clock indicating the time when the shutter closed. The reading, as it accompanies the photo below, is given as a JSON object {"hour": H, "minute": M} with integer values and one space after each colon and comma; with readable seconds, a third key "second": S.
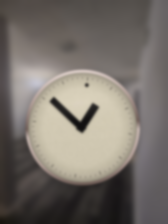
{"hour": 12, "minute": 51}
